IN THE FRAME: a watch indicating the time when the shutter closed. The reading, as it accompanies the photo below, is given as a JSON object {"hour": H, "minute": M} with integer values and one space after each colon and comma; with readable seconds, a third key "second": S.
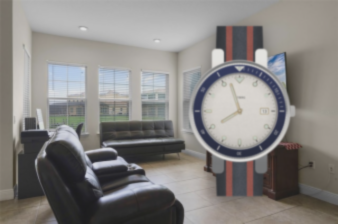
{"hour": 7, "minute": 57}
